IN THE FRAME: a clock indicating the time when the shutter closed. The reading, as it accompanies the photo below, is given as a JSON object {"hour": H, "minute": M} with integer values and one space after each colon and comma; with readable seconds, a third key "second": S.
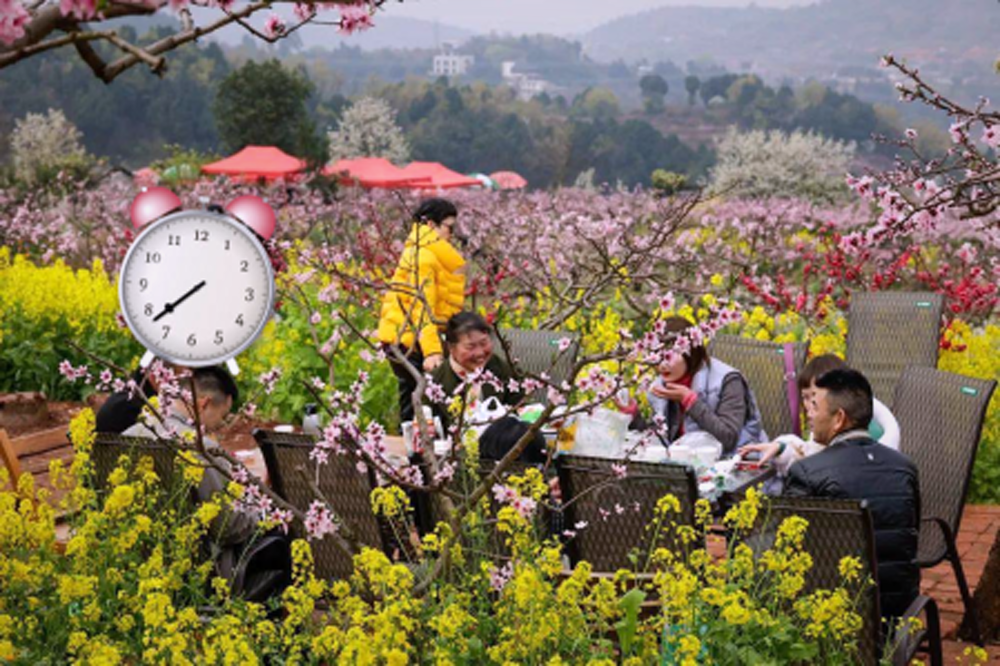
{"hour": 7, "minute": 38}
